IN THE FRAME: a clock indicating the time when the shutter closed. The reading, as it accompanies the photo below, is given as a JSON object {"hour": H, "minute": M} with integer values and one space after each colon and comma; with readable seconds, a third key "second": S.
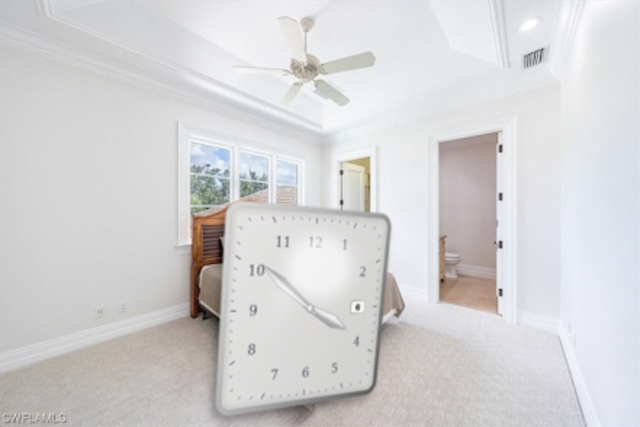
{"hour": 3, "minute": 51}
